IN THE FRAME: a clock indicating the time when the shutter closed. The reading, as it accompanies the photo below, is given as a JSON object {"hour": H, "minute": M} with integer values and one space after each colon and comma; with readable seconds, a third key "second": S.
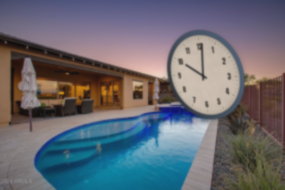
{"hour": 10, "minute": 1}
